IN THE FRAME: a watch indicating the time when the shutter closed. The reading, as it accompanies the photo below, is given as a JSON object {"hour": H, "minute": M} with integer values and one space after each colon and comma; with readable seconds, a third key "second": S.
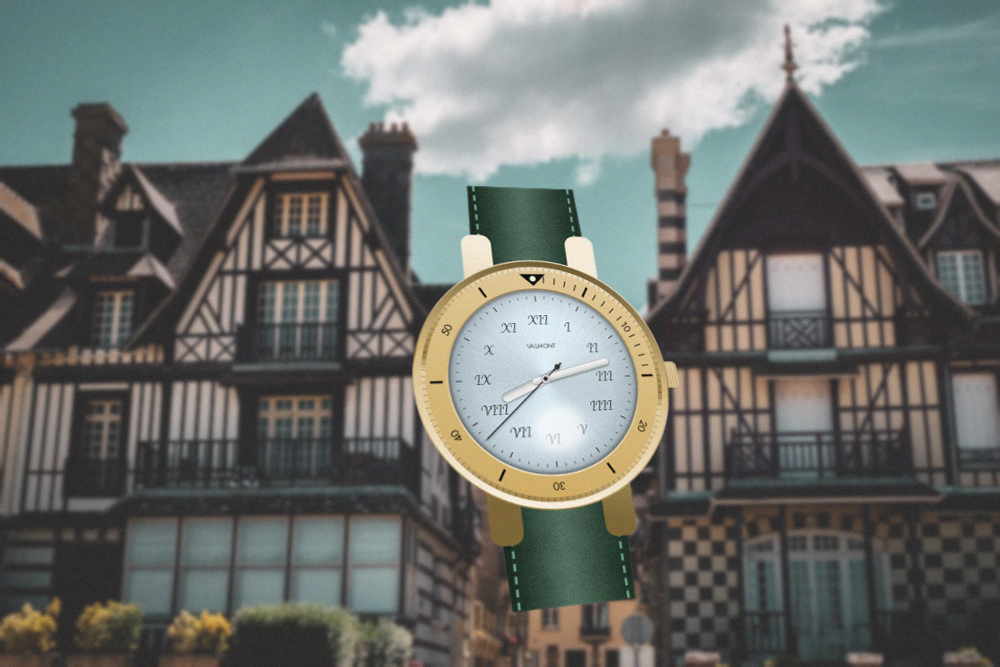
{"hour": 8, "minute": 12, "second": 38}
